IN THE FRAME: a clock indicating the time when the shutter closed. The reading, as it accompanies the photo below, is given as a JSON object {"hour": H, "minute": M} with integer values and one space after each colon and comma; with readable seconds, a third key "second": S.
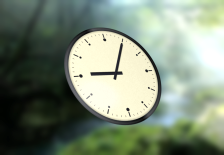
{"hour": 9, "minute": 5}
